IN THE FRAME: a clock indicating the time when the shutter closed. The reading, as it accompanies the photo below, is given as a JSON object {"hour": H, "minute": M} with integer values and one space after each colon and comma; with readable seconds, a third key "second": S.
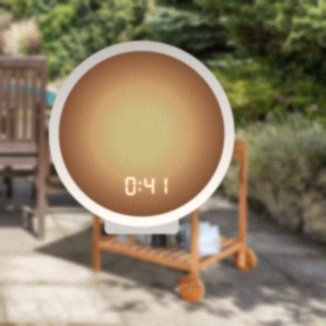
{"hour": 0, "minute": 41}
